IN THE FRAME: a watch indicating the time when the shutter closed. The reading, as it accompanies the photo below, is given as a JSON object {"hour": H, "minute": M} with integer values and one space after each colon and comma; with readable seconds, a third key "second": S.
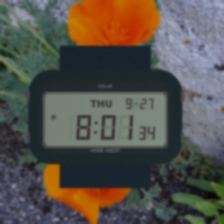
{"hour": 8, "minute": 1, "second": 34}
